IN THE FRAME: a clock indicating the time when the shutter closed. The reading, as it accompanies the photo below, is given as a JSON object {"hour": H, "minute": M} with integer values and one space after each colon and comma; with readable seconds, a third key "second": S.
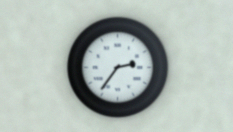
{"hour": 2, "minute": 36}
